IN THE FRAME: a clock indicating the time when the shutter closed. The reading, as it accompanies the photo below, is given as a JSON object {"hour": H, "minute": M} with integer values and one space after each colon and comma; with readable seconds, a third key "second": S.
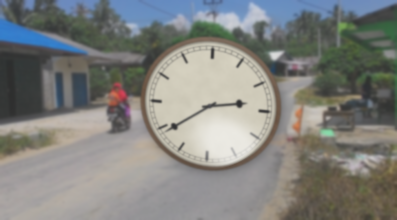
{"hour": 2, "minute": 39}
